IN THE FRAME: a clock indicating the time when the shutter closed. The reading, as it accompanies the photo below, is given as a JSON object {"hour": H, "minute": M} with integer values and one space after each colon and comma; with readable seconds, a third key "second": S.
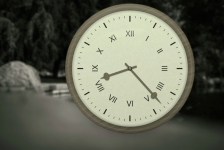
{"hour": 8, "minute": 23}
